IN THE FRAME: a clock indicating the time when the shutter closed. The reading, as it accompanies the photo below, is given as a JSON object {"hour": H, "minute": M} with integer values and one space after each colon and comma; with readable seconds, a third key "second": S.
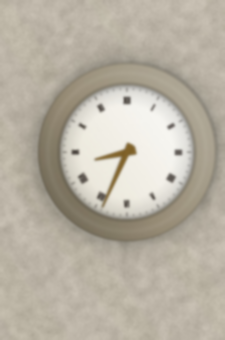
{"hour": 8, "minute": 34}
